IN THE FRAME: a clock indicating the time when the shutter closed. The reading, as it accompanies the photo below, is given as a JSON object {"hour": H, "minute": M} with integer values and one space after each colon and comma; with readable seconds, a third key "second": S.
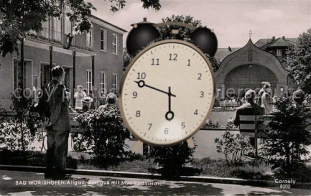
{"hour": 5, "minute": 48}
